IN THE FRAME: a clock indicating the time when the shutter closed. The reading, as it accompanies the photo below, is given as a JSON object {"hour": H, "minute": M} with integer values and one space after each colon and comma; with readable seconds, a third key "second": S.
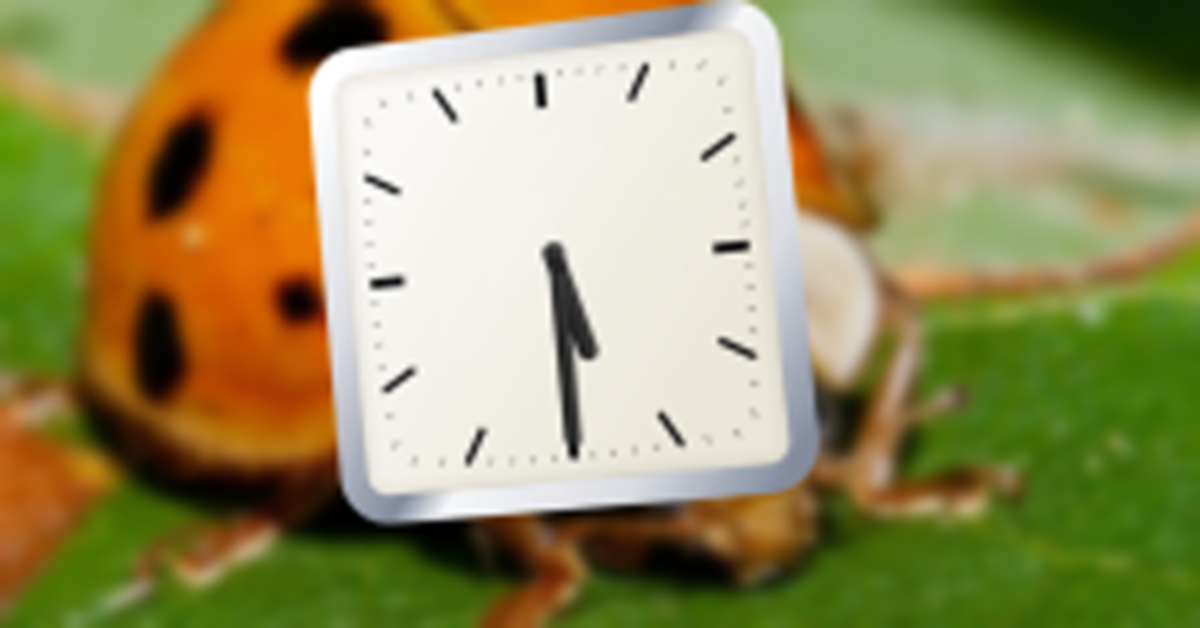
{"hour": 5, "minute": 30}
